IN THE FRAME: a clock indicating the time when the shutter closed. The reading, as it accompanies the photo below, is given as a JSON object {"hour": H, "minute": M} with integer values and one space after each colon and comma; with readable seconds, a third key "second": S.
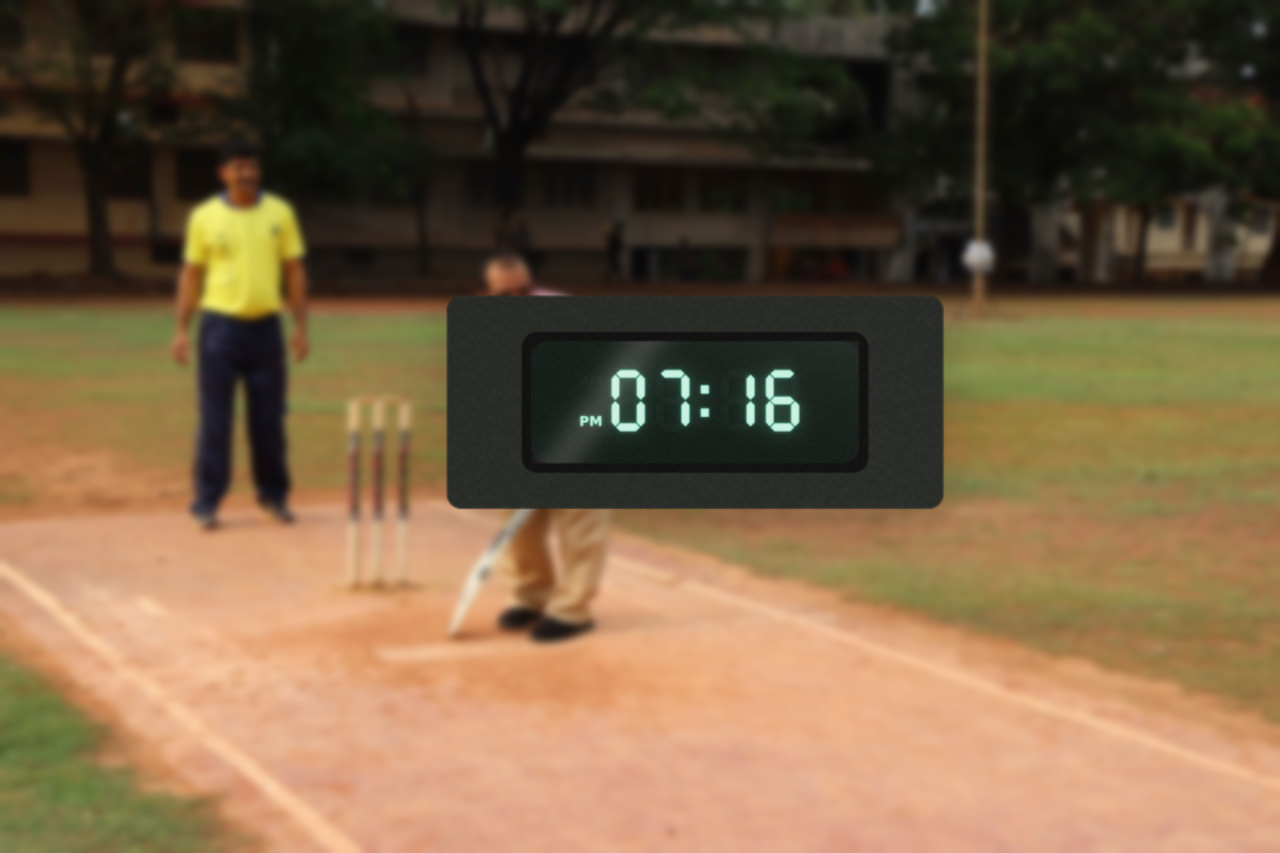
{"hour": 7, "minute": 16}
